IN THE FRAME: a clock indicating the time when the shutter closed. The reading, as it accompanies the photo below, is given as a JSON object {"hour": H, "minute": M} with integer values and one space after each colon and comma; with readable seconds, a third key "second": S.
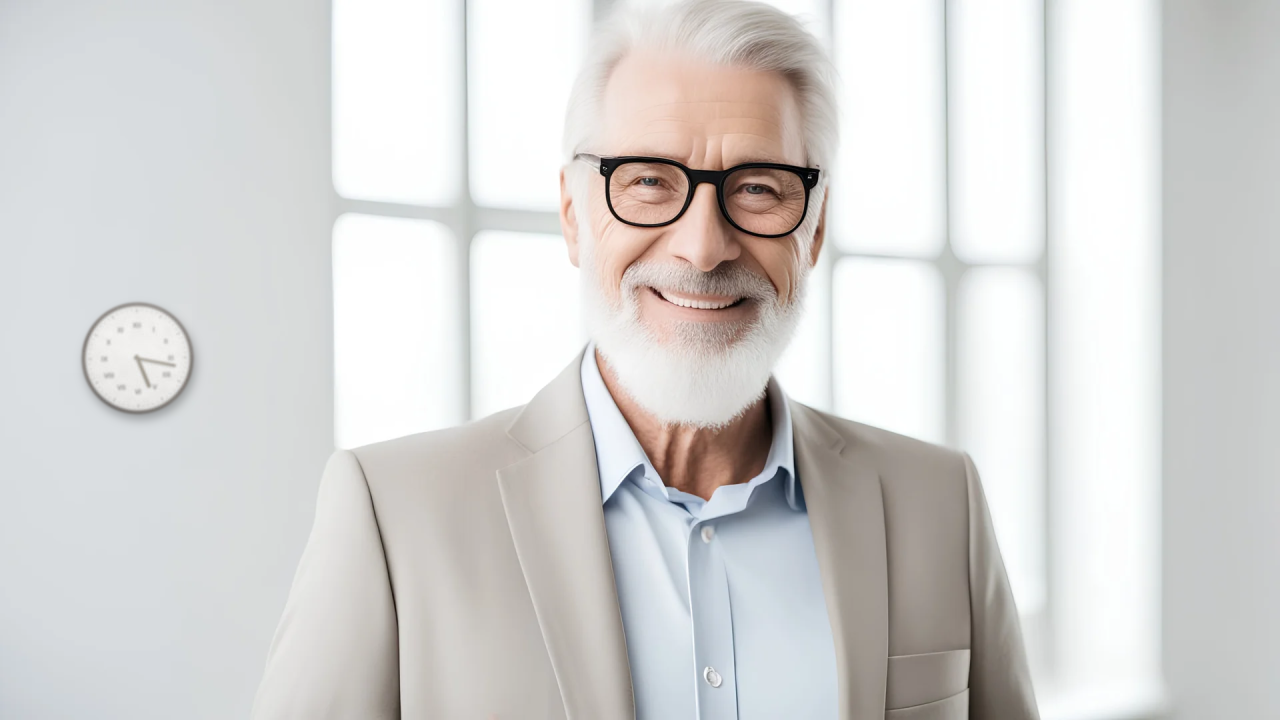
{"hour": 5, "minute": 17}
